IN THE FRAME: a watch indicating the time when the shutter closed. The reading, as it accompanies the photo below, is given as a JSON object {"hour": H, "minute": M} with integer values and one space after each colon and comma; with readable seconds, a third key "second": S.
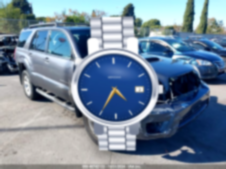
{"hour": 4, "minute": 35}
